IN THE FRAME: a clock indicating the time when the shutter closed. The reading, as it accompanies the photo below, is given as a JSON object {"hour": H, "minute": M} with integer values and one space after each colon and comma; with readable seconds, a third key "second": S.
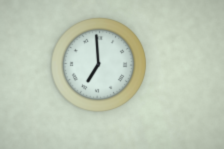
{"hour": 6, "minute": 59}
